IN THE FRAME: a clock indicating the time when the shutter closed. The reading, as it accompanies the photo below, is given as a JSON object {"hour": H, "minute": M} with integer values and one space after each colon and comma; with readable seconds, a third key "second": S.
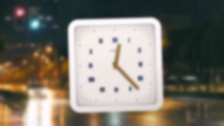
{"hour": 12, "minute": 23}
